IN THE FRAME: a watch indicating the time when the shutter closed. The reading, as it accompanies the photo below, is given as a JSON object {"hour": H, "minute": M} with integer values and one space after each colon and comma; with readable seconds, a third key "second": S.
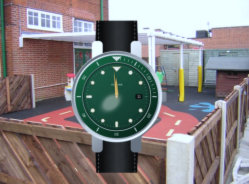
{"hour": 11, "minute": 59}
